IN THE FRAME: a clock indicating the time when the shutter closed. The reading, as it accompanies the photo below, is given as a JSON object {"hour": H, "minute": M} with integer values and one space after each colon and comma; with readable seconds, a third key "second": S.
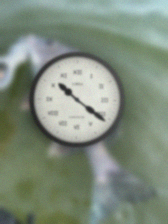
{"hour": 10, "minute": 21}
